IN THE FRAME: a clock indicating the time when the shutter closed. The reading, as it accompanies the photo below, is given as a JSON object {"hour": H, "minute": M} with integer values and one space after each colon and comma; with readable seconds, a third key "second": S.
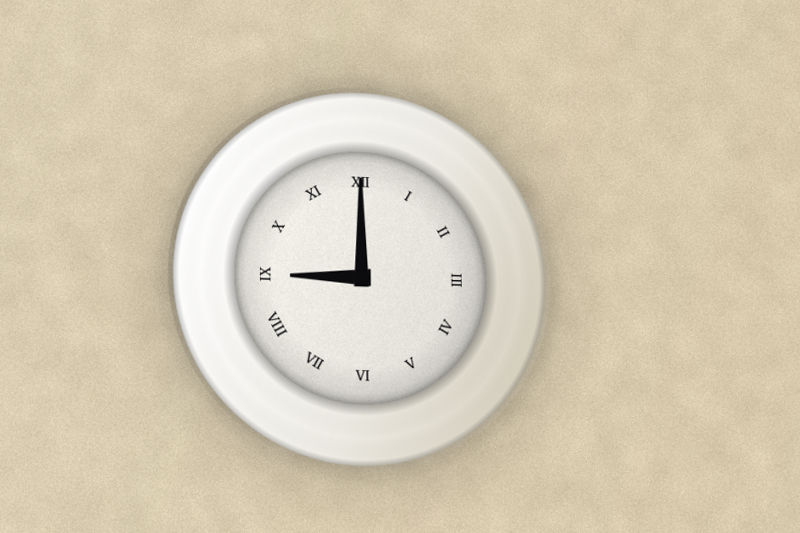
{"hour": 9, "minute": 0}
